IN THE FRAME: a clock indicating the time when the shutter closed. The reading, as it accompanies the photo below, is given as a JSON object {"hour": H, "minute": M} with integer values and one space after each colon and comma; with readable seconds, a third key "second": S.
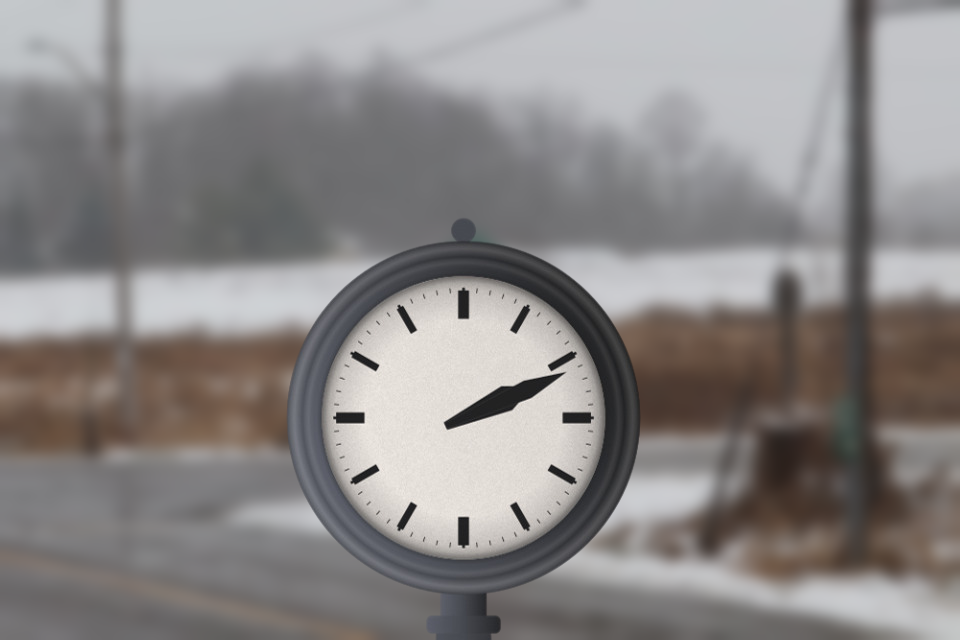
{"hour": 2, "minute": 11}
